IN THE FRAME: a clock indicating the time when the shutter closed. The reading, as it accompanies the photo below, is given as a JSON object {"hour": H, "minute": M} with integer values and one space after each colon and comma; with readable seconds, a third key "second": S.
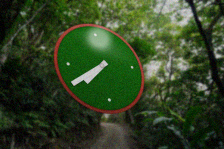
{"hour": 7, "minute": 40}
